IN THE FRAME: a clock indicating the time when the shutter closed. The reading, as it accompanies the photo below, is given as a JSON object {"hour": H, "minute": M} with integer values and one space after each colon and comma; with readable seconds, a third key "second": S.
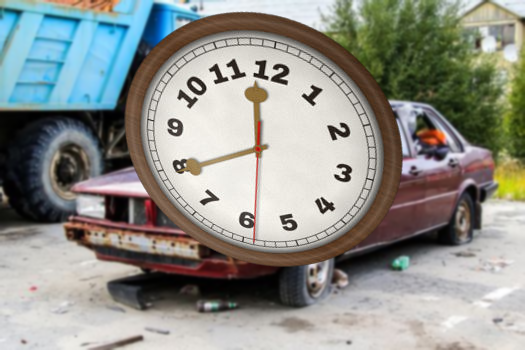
{"hour": 11, "minute": 39, "second": 29}
